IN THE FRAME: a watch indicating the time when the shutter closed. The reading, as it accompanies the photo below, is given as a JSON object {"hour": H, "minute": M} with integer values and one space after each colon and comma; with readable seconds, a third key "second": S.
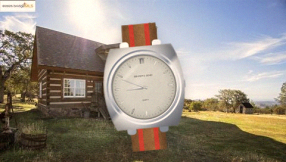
{"hour": 8, "minute": 49}
